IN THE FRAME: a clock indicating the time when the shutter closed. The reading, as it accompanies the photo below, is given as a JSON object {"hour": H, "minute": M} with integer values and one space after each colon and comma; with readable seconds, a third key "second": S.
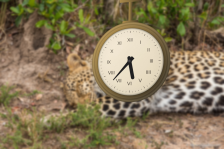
{"hour": 5, "minute": 37}
